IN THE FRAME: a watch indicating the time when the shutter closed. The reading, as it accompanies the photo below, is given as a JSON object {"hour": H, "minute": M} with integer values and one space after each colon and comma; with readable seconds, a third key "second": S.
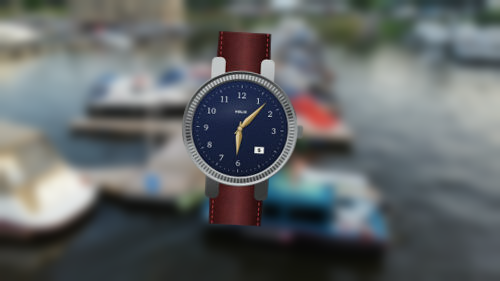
{"hour": 6, "minute": 7}
